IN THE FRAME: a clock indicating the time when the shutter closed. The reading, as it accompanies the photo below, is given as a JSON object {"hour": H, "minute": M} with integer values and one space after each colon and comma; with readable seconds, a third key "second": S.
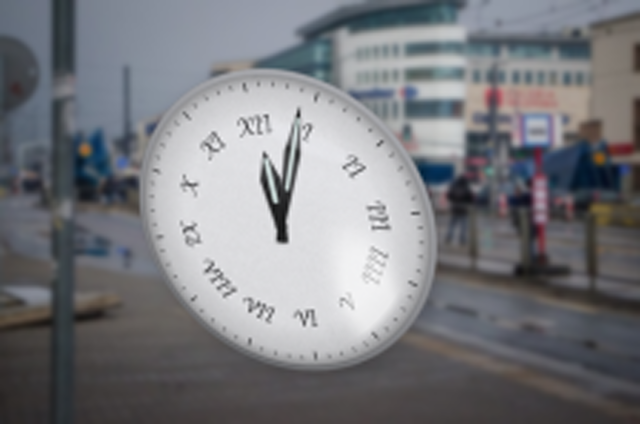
{"hour": 12, "minute": 4}
